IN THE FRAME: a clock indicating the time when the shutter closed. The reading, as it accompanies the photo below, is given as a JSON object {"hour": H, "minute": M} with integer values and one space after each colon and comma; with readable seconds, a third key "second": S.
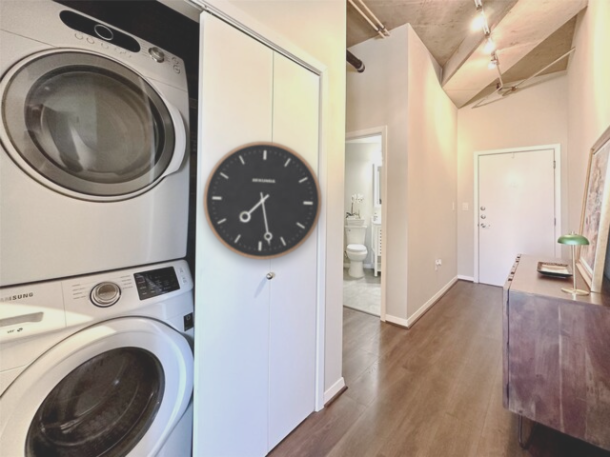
{"hour": 7, "minute": 28}
